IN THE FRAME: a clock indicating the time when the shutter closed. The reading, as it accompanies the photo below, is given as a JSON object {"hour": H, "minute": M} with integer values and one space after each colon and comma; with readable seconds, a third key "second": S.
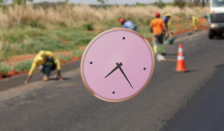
{"hour": 7, "minute": 23}
